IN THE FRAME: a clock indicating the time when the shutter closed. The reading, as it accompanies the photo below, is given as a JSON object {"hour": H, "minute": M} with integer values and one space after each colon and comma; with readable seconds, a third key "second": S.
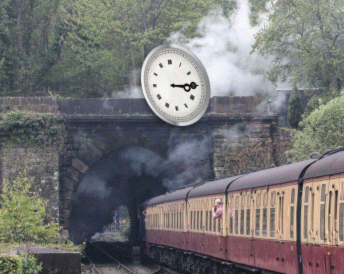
{"hour": 3, "minute": 15}
